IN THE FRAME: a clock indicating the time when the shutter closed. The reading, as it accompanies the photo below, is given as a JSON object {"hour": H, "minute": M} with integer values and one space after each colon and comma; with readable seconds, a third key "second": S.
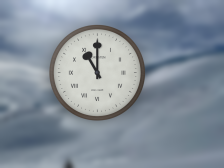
{"hour": 11, "minute": 0}
